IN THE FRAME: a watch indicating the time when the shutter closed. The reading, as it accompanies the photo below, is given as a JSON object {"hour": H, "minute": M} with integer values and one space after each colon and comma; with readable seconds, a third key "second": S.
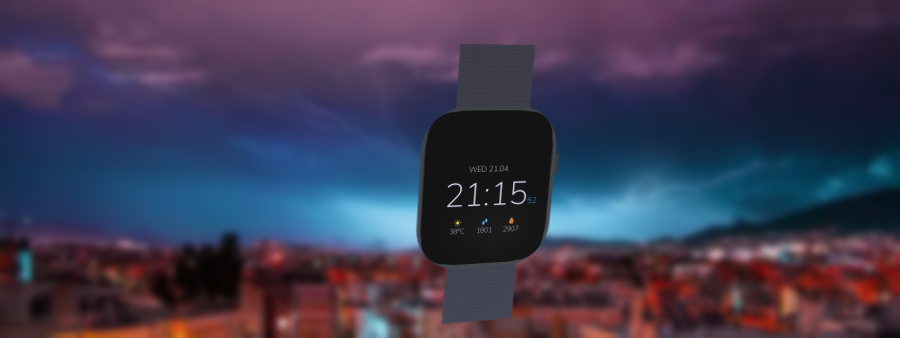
{"hour": 21, "minute": 15, "second": 52}
